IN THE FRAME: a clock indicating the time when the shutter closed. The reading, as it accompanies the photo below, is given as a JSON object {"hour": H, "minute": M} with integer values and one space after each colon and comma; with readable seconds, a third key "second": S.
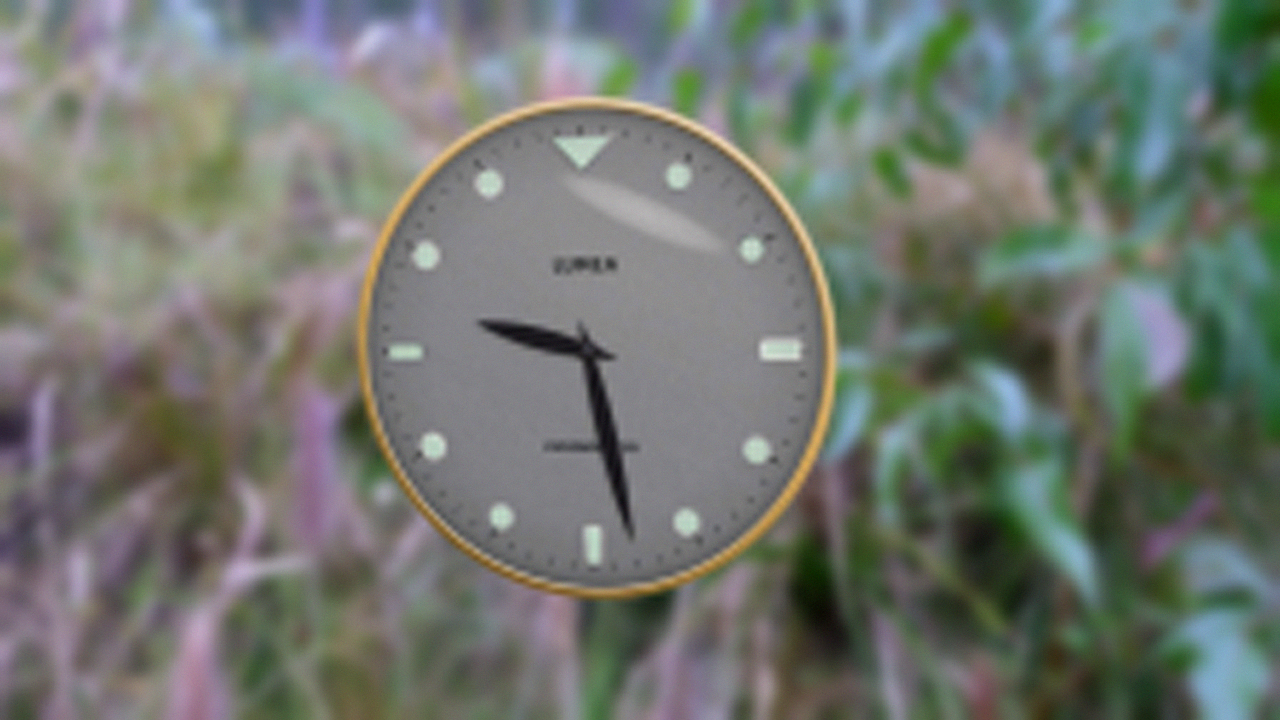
{"hour": 9, "minute": 28}
